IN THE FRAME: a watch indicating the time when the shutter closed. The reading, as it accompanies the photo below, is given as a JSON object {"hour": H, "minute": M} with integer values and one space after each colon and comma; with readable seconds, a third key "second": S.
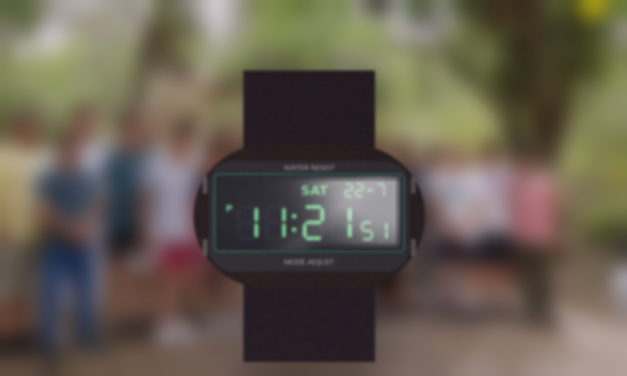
{"hour": 11, "minute": 21, "second": 51}
